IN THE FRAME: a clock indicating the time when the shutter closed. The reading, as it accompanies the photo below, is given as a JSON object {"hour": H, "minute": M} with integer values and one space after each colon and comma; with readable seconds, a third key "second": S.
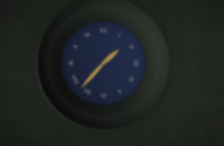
{"hour": 1, "minute": 37}
